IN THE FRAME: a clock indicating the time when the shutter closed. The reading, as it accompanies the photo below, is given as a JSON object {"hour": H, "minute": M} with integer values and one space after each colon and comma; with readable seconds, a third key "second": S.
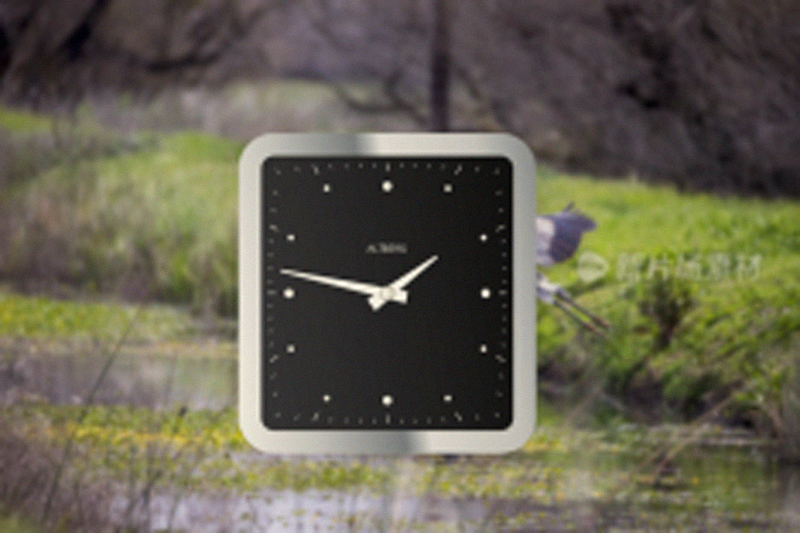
{"hour": 1, "minute": 47}
